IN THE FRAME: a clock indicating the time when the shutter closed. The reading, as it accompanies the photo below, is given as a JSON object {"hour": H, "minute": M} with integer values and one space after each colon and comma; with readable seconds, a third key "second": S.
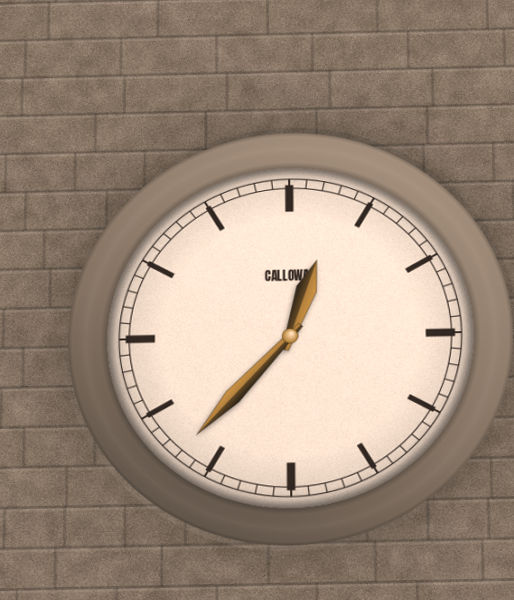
{"hour": 12, "minute": 37}
